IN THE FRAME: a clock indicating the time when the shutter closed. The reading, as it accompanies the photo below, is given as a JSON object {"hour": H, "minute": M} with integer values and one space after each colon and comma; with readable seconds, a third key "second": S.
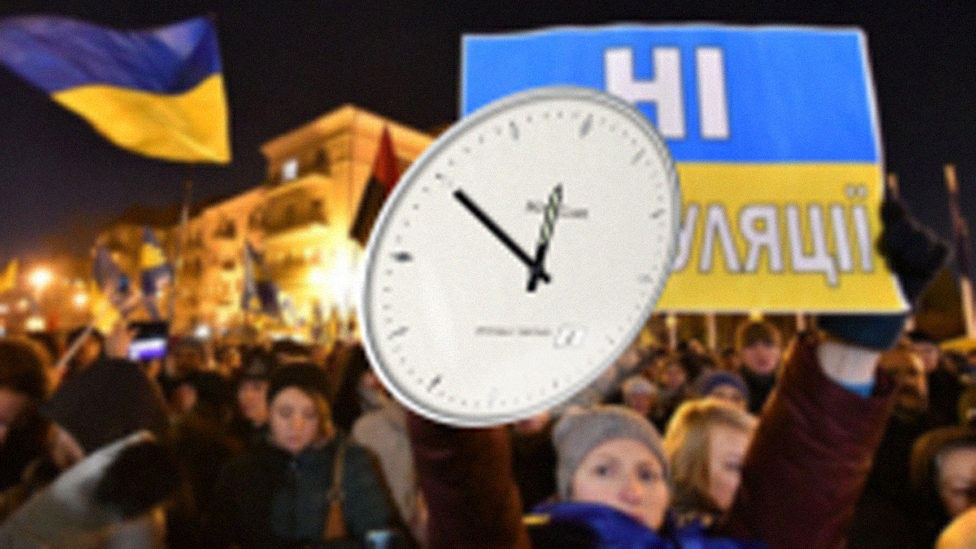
{"hour": 11, "minute": 50}
